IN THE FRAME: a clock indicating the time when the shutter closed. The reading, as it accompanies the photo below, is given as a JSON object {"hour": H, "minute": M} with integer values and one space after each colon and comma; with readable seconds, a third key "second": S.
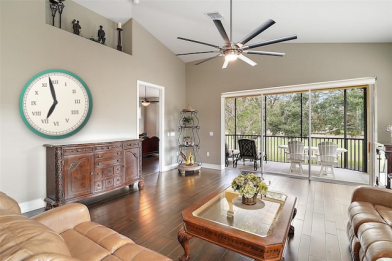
{"hour": 6, "minute": 58}
